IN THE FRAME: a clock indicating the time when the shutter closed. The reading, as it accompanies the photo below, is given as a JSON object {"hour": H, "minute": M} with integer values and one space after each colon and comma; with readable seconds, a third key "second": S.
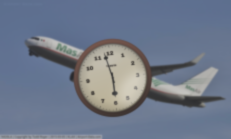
{"hour": 5, "minute": 58}
